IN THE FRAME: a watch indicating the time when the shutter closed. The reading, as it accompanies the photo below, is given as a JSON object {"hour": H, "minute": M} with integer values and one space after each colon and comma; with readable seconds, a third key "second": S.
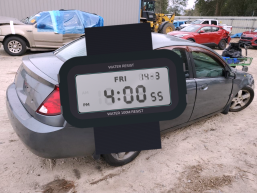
{"hour": 4, "minute": 0, "second": 55}
